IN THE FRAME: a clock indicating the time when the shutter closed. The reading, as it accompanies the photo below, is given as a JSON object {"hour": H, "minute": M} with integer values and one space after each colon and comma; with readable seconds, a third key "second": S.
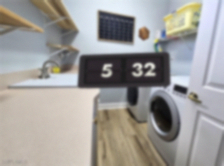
{"hour": 5, "minute": 32}
